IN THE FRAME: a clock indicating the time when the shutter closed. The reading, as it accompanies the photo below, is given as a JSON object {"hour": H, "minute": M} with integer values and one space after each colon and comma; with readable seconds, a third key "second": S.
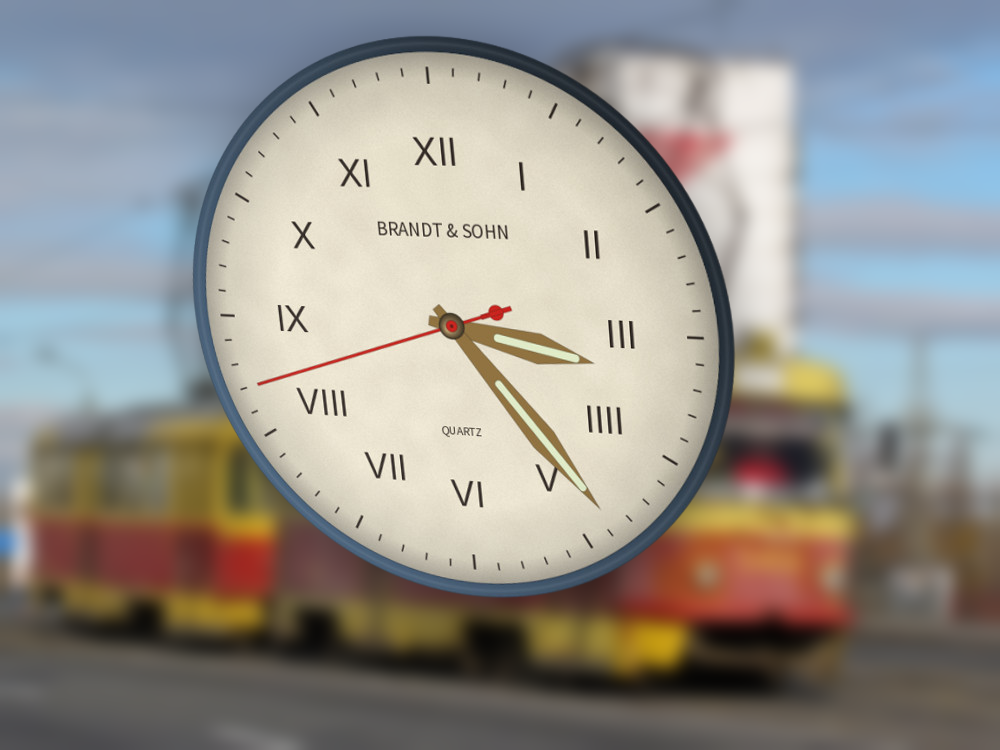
{"hour": 3, "minute": 23, "second": 42}
